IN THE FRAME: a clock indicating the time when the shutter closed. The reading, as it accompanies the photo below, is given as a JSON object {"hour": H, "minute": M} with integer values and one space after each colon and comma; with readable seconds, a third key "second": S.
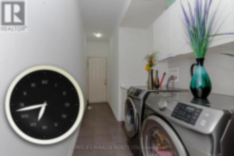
{"hour": 6, "minute": 43}
